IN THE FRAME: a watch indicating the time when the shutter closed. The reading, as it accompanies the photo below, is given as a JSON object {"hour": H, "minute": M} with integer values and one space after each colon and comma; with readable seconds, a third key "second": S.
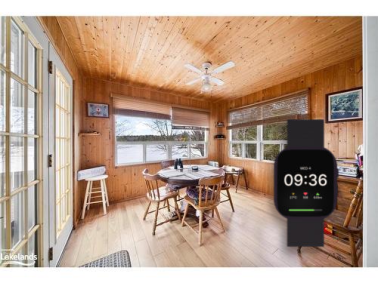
{"hour": 9, "minute": 36}
